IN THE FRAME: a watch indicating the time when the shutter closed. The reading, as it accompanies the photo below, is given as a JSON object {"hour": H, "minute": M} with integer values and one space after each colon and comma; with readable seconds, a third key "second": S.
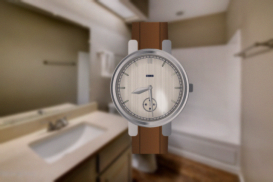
{"hour": 8, "minute": 29}
